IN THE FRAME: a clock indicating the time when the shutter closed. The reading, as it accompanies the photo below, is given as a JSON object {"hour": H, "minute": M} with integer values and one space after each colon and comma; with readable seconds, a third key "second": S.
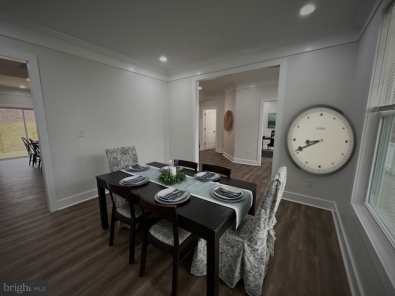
{"hour": 8, "minute": 41}
